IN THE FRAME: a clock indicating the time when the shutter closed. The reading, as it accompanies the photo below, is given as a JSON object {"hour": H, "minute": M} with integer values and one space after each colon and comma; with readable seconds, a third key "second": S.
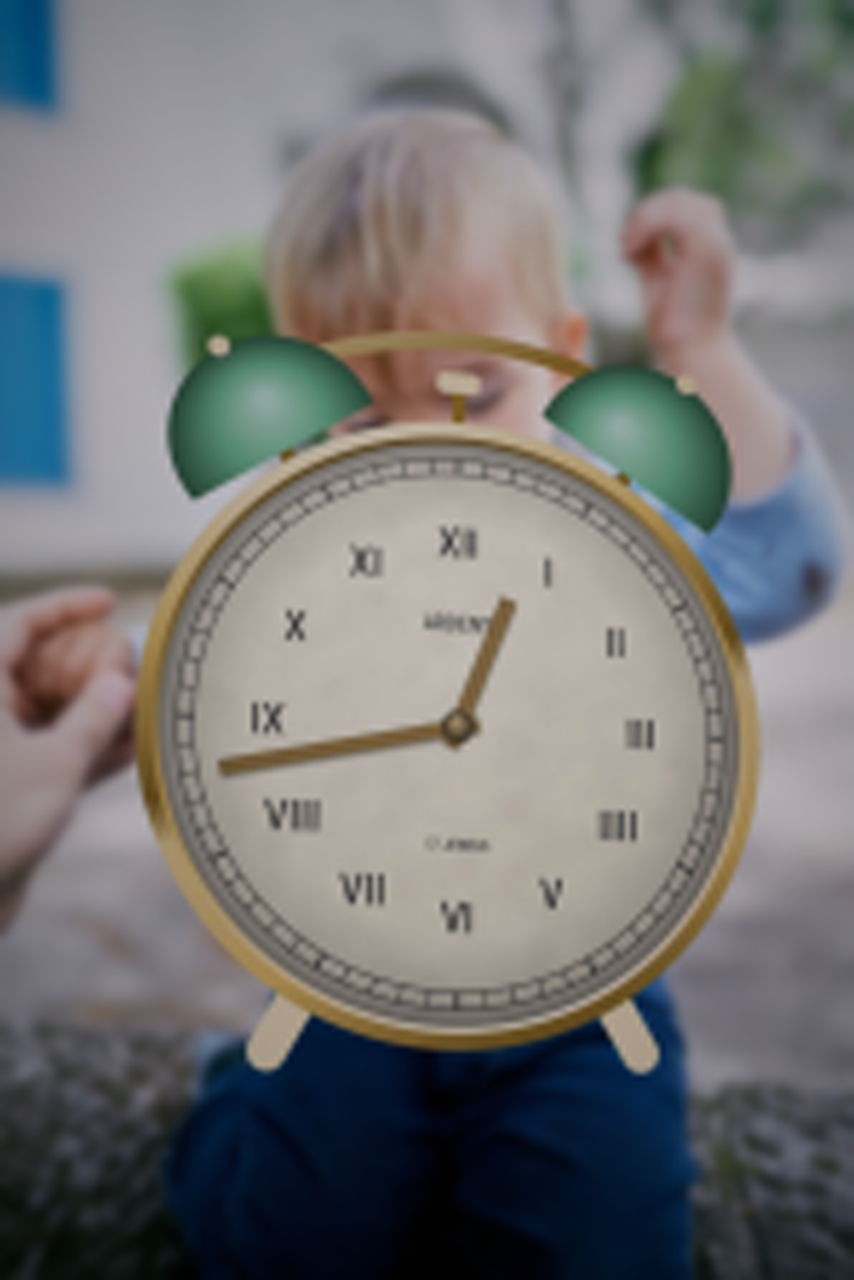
{"hour": 12, "minute": 43}
